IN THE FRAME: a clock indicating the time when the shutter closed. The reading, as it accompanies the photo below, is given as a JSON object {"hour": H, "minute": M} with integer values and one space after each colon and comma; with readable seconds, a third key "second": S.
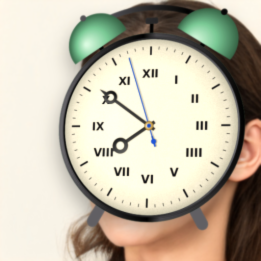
{"hour": 7, "minute": 50, "second": 57}
